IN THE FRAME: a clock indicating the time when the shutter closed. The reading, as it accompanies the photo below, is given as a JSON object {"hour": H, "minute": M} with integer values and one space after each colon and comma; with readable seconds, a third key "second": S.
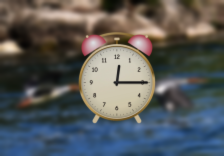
{"hour": 12, "minute": 15}
